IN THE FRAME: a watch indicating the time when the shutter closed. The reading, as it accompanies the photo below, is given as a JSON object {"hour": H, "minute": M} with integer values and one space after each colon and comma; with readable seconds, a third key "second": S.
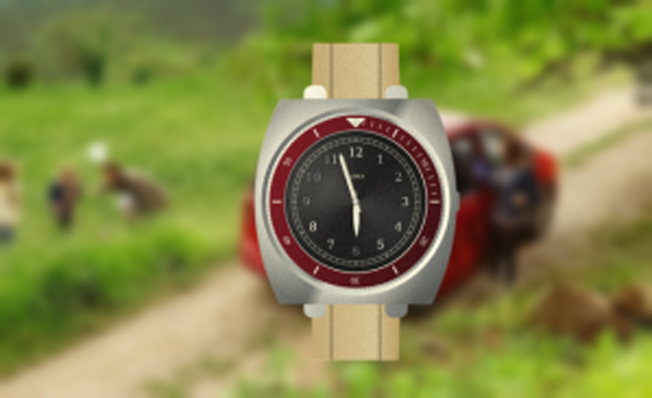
{"hour": 5, "minute": 57}
